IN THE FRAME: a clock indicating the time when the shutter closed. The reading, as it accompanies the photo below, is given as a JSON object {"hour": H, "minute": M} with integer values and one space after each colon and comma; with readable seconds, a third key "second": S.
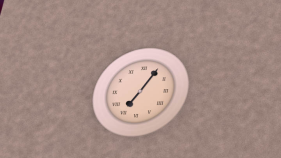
{"hour": 7, "minute": 5}
